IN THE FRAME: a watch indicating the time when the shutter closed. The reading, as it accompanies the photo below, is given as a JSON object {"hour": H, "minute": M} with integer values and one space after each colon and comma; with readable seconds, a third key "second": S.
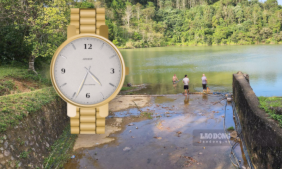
{"hour": 4, "minute": 34}
